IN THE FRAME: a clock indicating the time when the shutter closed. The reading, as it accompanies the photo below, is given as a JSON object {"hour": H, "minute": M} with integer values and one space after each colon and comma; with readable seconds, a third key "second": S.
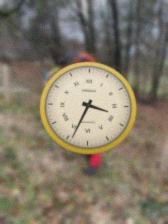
{"hour": 3, "minute": 34}
